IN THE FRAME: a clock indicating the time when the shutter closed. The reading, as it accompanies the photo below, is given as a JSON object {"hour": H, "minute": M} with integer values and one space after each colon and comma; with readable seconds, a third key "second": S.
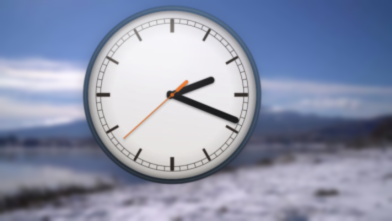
{"hour": 2, "minute": 18, "second": 38}
